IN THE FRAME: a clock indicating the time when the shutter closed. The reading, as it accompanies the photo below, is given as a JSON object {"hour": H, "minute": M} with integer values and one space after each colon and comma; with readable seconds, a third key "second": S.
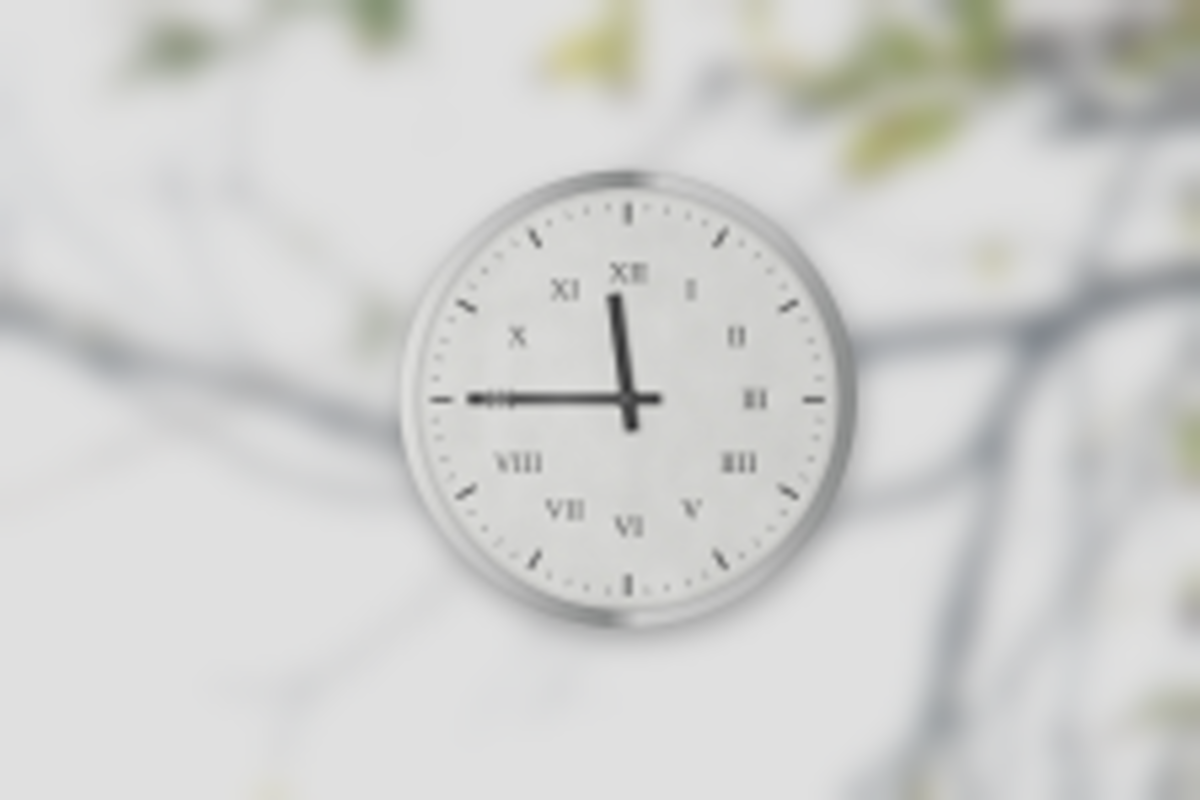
{"hour": 11, "minute": 45}
